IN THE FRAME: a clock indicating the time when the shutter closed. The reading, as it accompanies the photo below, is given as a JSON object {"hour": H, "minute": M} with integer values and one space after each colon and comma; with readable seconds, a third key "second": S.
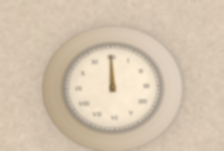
{"hour": 12, "minute": 0}
